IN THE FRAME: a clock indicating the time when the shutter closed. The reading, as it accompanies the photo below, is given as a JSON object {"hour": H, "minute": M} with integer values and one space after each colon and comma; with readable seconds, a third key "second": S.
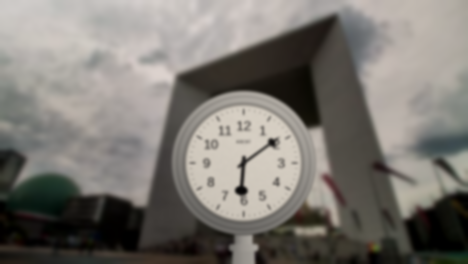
{"hour": 6, "minute": 9}
